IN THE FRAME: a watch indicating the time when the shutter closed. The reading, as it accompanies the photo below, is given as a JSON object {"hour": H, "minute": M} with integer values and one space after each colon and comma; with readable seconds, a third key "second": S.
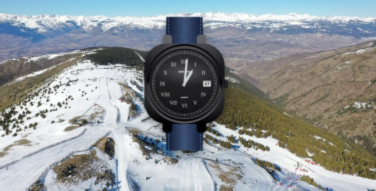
{"hour": 1, "minute": 1}
